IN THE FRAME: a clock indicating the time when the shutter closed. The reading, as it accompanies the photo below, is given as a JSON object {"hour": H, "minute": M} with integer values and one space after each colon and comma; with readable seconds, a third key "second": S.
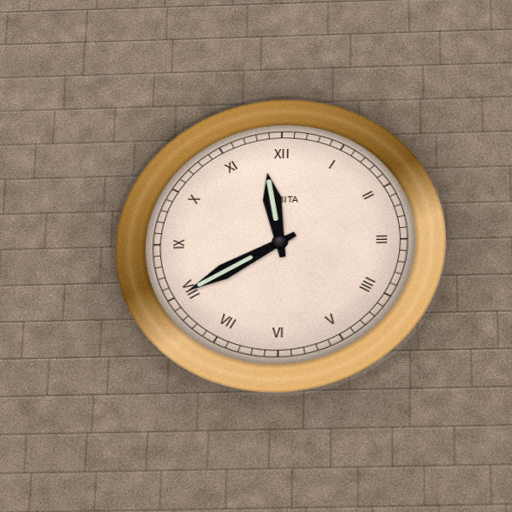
{"hour": 11, "minute": 40}
